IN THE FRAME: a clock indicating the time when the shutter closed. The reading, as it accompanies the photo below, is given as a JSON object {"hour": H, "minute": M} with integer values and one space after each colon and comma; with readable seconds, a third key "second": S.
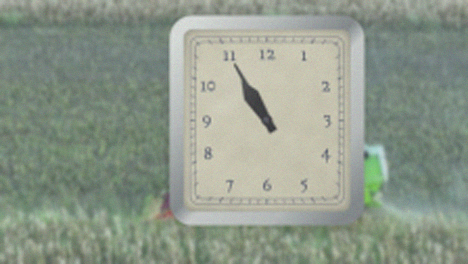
{"hour": 10, "minute": 55}
